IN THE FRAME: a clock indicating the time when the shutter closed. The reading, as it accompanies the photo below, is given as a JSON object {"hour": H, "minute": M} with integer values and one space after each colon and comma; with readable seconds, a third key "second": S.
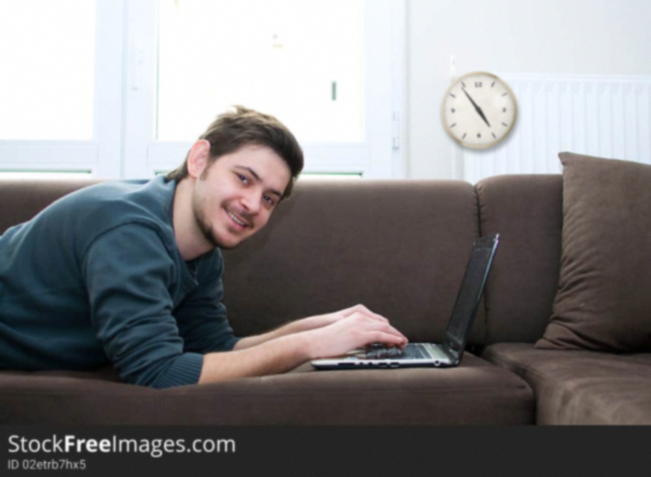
{"hour": 4, "minute": 54}
